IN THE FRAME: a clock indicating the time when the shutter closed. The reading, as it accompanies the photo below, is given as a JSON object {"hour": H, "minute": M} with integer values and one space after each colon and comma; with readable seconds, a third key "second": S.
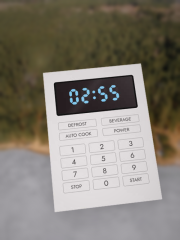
{"hour": 2, "minute": 55}
